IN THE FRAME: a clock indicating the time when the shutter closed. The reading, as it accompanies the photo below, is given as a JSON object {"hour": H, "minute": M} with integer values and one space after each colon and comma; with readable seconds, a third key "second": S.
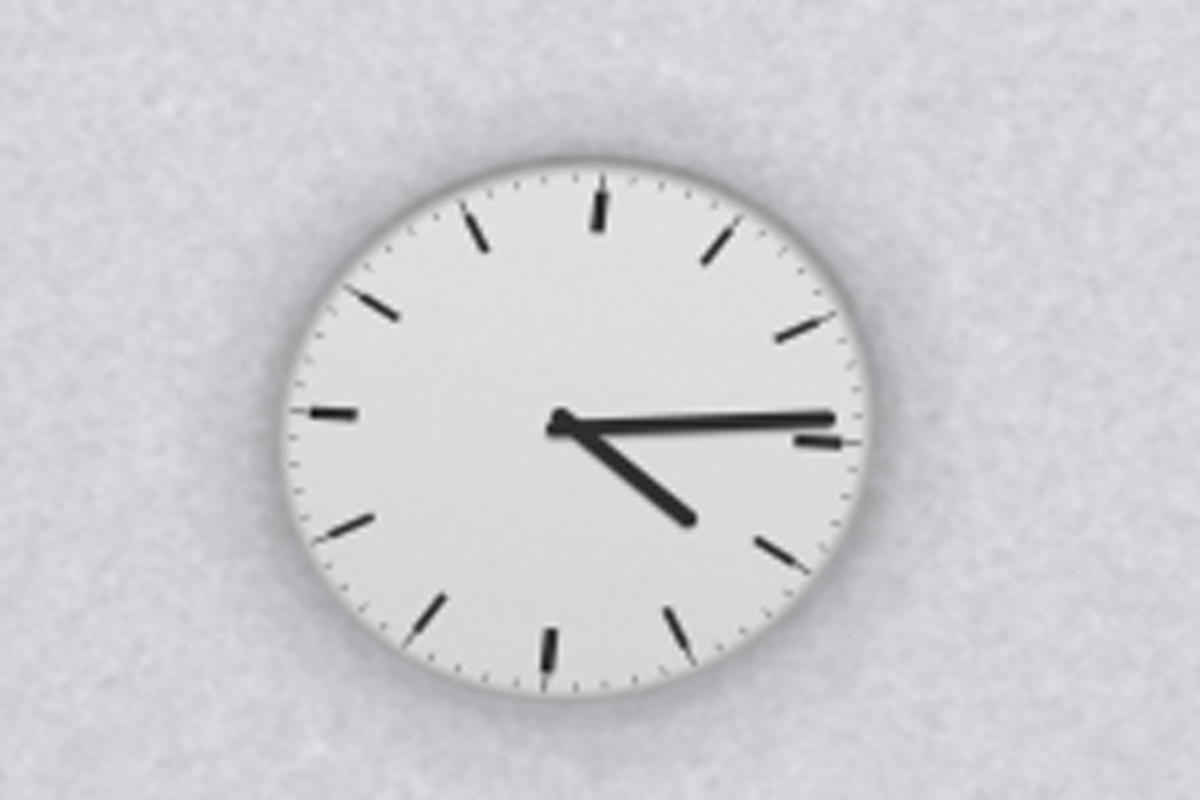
{"hour": 4, "minute": 14}
